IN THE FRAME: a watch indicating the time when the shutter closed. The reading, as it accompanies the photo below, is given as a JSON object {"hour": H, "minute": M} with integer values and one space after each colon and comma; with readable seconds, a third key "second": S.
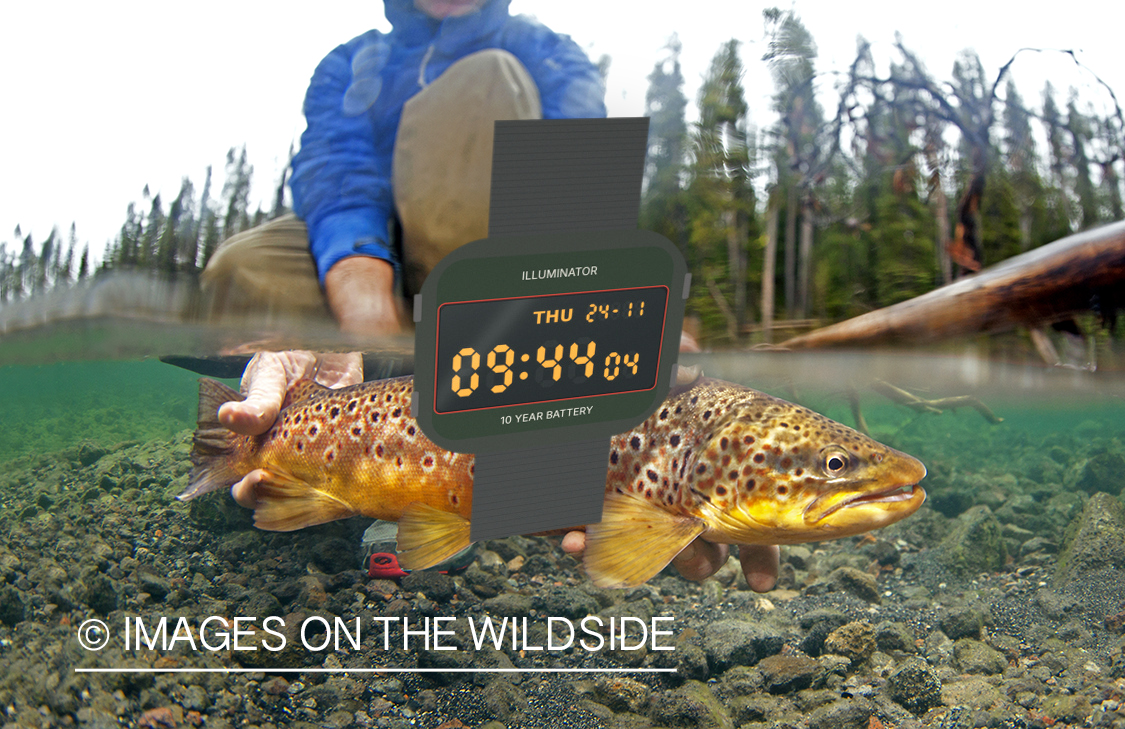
{"hour": 9, "minute": 44, "second": 4}
